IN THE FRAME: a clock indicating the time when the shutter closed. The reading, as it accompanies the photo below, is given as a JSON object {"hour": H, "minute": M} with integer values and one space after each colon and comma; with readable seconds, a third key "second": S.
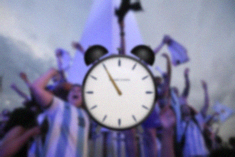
{"hour": 10, "minute": 55}
